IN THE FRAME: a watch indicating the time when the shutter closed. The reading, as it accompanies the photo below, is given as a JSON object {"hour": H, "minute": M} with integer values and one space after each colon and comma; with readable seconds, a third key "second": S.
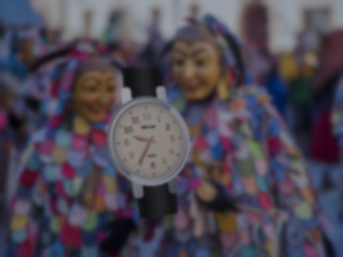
{"hour": 9, "minute": 36}
